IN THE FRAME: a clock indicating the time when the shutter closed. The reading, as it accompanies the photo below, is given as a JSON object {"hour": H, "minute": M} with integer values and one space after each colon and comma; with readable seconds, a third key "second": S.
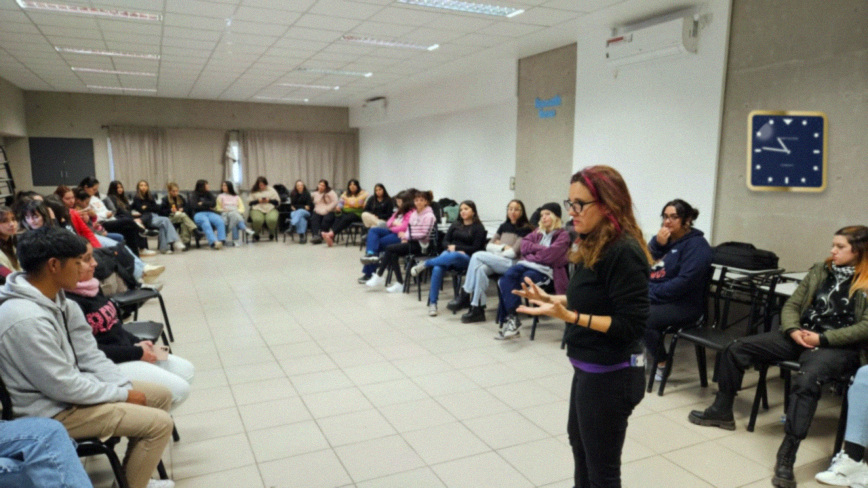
{"hour": 10, "minute": 46}
